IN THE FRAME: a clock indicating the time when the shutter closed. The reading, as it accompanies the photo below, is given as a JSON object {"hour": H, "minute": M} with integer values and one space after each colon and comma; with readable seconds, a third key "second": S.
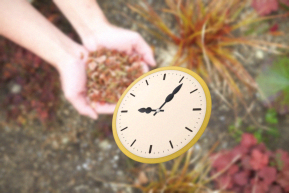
{"hour": 9, "minute": 6}
